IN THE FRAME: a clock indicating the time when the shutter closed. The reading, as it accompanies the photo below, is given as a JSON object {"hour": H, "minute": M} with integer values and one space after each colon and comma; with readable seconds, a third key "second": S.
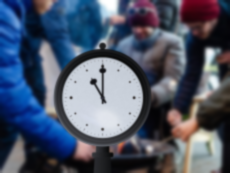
{"hour": 11, "minute": 0}
